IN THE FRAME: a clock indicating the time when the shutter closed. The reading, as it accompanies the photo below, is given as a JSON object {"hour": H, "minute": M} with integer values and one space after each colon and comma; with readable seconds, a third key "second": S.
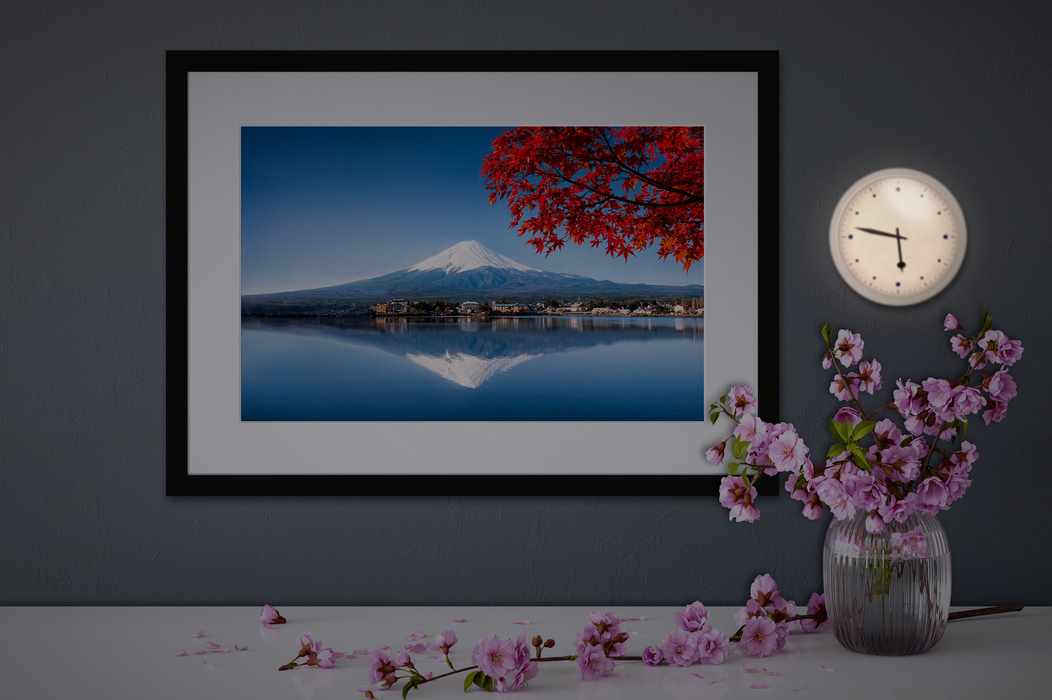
{"hour": 5, "minute": 47}
